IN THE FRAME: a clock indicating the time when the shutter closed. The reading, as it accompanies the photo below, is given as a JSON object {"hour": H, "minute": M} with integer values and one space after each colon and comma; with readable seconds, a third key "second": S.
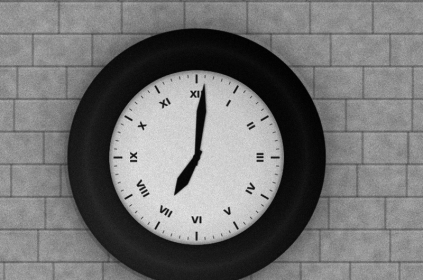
{"hour": 7, "minute": 1}
